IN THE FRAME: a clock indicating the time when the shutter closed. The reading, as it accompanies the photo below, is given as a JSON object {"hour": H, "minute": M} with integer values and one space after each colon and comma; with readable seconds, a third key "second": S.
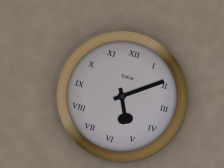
{"hour": 5, "minute": 9}
